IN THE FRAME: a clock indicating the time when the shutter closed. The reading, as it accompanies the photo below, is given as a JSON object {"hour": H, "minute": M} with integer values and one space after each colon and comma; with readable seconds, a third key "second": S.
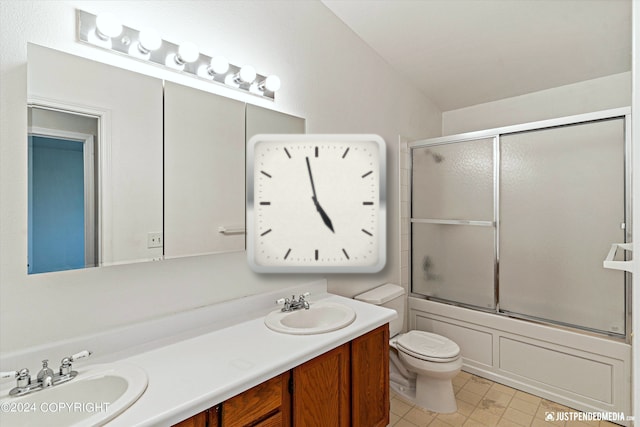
{"hour": 4, "minute": 58}
